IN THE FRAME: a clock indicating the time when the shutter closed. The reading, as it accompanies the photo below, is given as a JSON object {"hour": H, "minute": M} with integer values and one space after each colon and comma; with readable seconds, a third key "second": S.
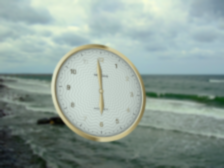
{"hour": 5, "minute": 59}
